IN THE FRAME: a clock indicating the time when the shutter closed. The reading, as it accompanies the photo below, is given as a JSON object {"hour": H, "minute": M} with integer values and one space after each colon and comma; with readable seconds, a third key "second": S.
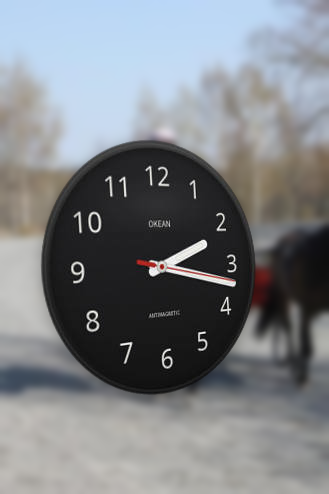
{"hour": 2, "minute": 17, "second": 17}
